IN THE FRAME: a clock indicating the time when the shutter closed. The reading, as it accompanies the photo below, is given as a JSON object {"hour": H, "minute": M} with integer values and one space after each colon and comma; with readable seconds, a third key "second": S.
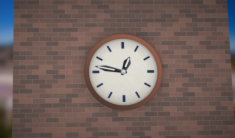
{"hour": 12, "minute": 47}
